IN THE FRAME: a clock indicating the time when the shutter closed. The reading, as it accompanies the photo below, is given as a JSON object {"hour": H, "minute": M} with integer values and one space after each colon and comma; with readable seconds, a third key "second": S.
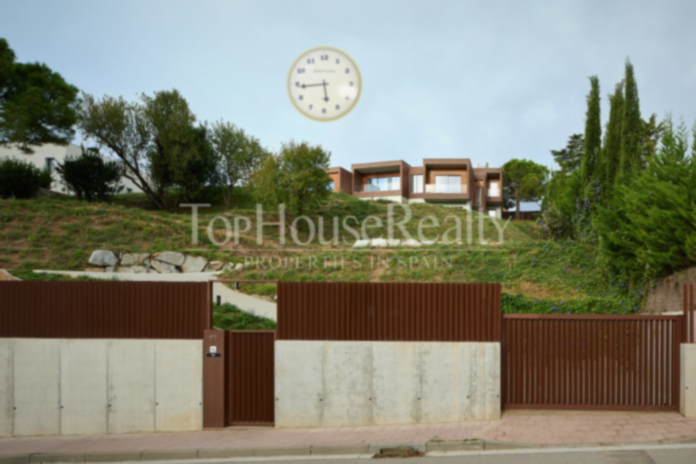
{"hour": 5, "minute": 44}
